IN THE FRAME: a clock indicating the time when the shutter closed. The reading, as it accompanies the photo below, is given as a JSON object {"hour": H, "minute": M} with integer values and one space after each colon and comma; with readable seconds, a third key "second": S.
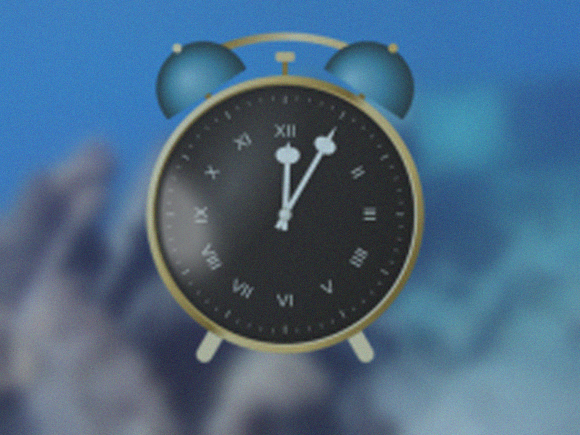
{"hour": 12, "minute": 5}
